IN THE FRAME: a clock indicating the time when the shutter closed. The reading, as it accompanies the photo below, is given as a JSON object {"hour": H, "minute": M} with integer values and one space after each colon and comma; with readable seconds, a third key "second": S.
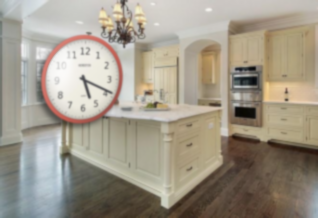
{"hour": 5, "minute": 19}
